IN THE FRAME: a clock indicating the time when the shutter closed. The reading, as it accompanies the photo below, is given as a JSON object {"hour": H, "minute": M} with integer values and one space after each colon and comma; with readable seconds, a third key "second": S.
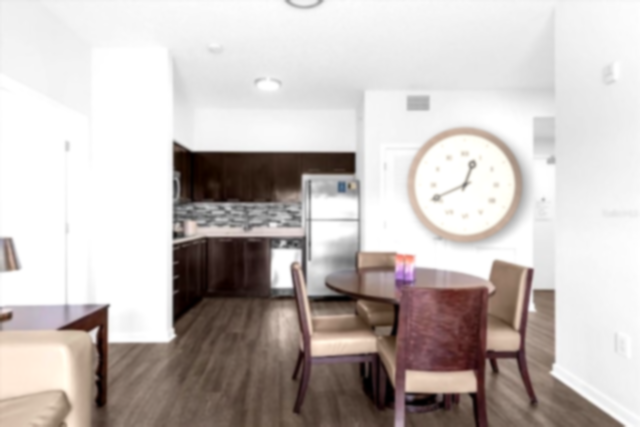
{"hour": 12, "minute": 41}
